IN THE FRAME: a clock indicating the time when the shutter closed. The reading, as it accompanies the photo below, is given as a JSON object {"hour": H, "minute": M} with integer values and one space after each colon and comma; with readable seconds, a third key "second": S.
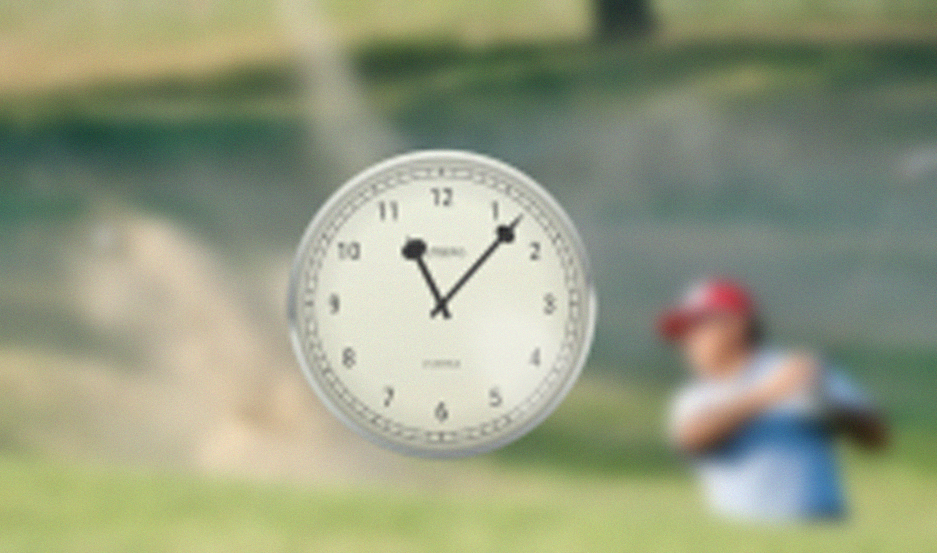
{"hour": 11, "minute": 7}
